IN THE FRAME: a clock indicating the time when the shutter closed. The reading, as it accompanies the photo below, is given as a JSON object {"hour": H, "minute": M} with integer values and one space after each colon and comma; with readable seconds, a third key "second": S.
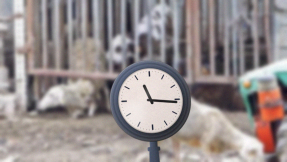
{"hour": 11, "minute": 16}
